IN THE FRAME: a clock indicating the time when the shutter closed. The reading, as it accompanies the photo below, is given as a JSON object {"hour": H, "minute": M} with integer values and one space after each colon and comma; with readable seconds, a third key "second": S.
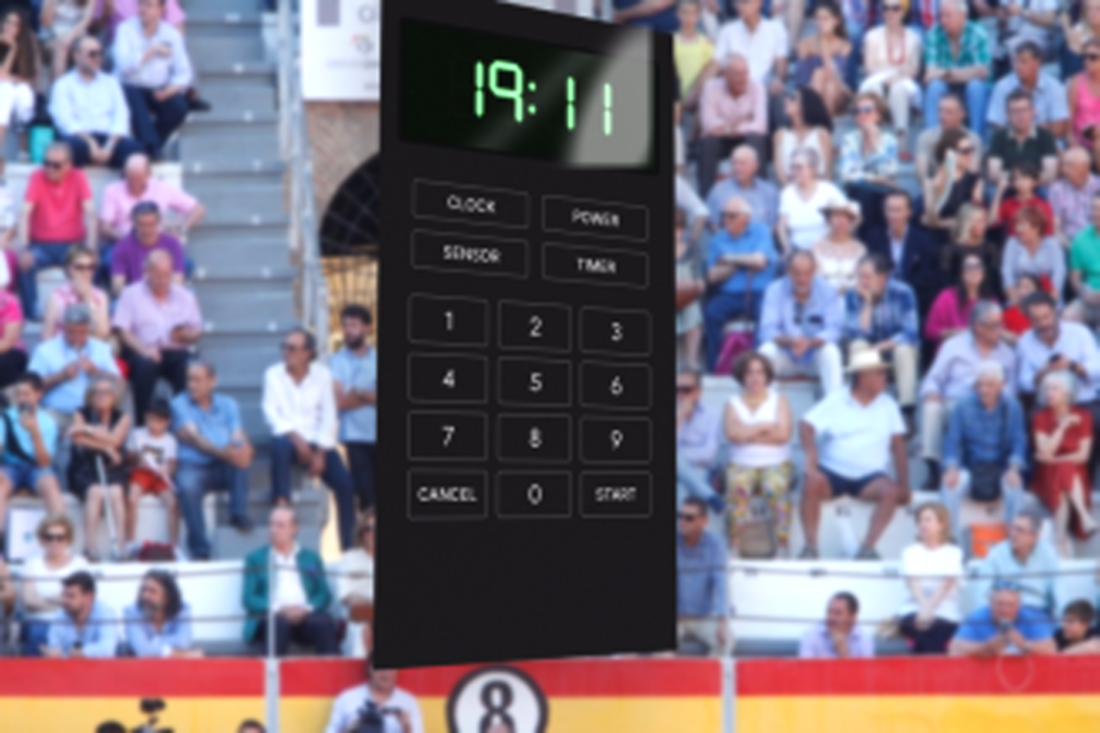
{"hour": 19, "minute": 11}
